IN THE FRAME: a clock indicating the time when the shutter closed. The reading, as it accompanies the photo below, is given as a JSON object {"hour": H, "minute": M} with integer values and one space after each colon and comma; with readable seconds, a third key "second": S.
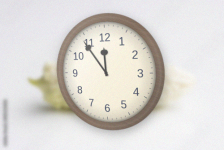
{"hour": 11, "minute": 54}
